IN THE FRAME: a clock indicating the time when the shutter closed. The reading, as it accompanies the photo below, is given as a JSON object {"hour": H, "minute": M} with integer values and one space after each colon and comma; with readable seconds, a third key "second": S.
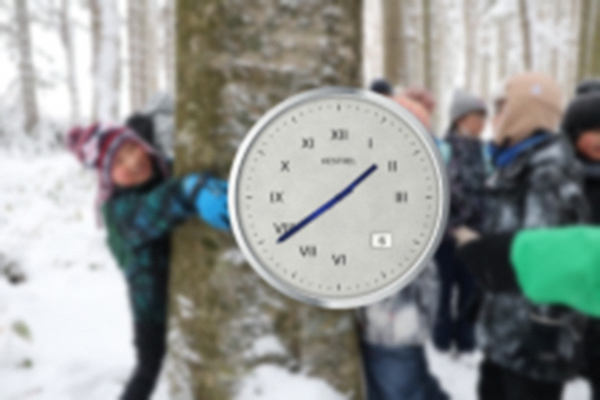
{"hour": 1, "minute": 39}
